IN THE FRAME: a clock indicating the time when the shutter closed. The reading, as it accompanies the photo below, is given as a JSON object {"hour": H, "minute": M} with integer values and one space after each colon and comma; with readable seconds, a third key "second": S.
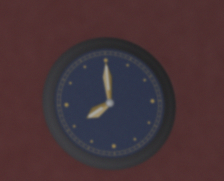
{"hour": 8, "minute": 0}
